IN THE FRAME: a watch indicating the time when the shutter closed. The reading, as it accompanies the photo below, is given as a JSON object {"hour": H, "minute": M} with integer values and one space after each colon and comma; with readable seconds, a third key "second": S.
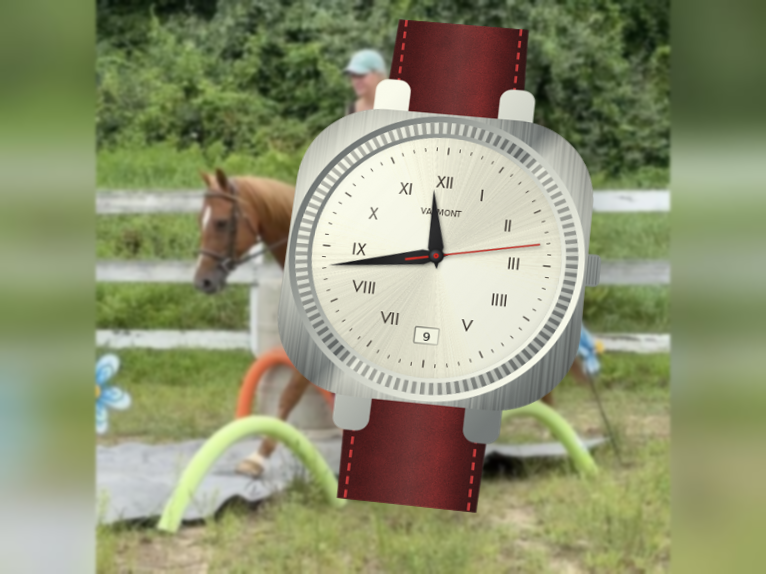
{"hour": 11, "minute": 43, "second": 13}
